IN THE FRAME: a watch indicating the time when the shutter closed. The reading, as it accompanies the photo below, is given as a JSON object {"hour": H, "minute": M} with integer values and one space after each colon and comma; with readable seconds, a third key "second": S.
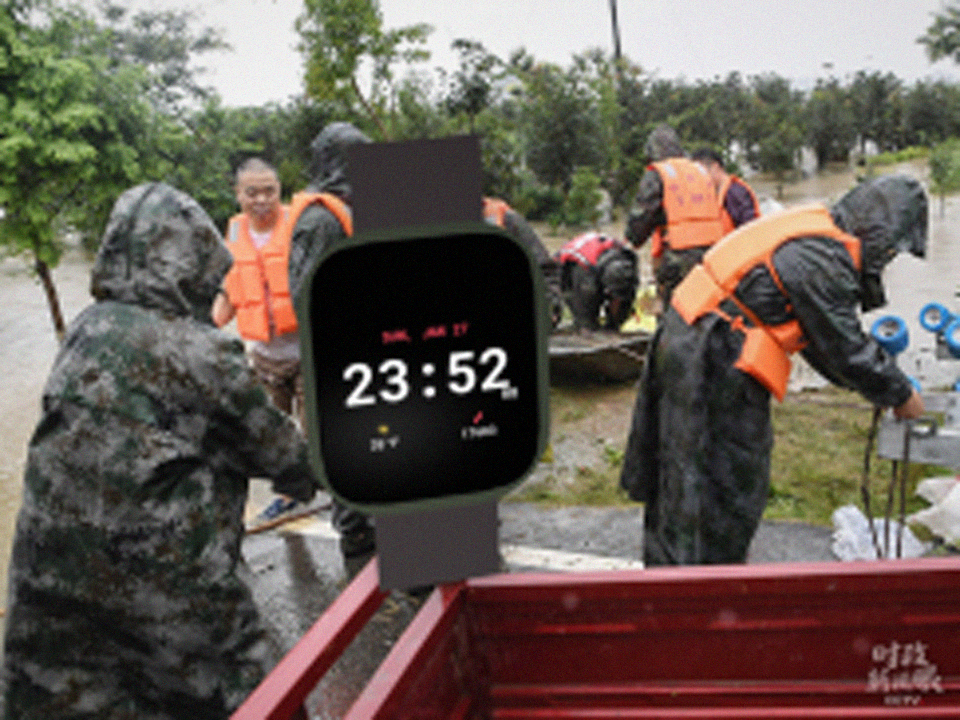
{"hour": 23, "minute": 52}
